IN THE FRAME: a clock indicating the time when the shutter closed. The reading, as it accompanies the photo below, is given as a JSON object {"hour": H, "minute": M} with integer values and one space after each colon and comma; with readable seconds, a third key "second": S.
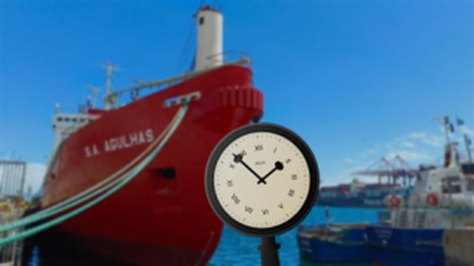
{"hour": 1, "minute": 53}
